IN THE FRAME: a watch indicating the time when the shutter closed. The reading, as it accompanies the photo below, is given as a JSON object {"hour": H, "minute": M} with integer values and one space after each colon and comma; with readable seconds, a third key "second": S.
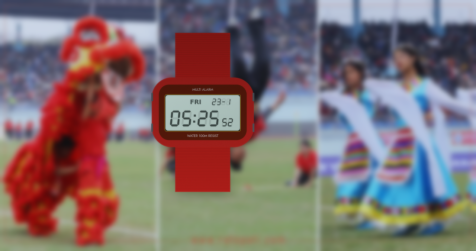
{"hour": 5, "minute": 25}
